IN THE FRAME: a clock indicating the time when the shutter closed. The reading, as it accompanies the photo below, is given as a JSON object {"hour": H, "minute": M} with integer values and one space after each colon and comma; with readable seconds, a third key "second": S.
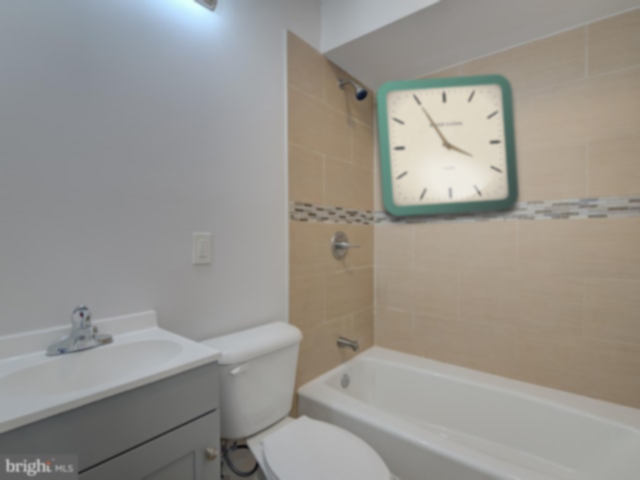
{"hour": 3, "minute": 55}
